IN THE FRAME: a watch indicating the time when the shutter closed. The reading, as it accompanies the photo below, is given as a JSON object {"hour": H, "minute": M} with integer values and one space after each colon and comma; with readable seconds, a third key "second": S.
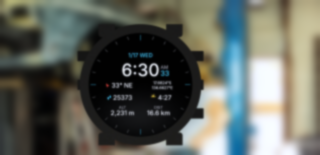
{"hour": 6, "minute": 30}
